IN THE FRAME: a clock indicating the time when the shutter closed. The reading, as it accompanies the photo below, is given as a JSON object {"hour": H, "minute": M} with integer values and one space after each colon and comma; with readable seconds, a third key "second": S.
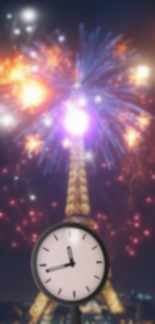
{"hour": 11, "minute": 43}
